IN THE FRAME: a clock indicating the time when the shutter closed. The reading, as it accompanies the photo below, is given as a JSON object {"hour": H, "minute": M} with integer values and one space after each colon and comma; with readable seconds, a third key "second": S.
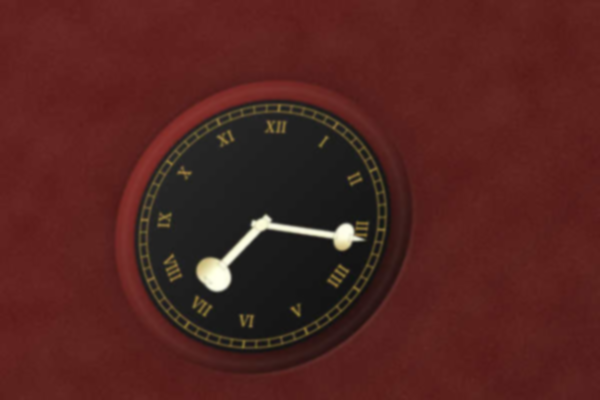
{"hour": 7, "minute": 16}
